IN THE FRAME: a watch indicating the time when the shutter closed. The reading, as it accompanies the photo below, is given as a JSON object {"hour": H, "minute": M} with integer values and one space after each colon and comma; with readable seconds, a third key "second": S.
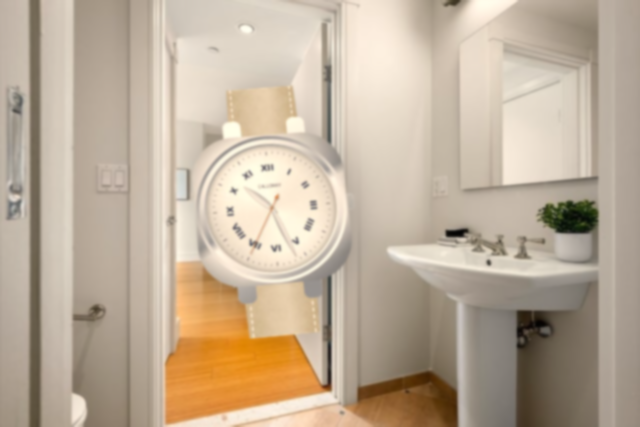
{"hour": 10, "minute": 26, "second": 35}
